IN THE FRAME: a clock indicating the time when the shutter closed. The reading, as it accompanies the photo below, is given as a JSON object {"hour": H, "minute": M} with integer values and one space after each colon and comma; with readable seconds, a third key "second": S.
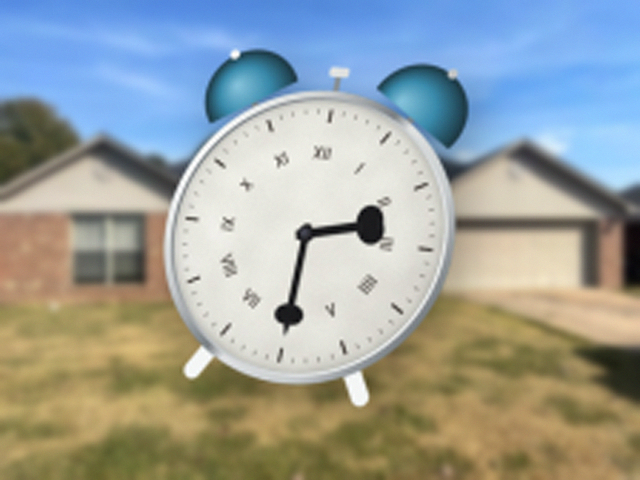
{"hour": 2, "minute": 30}
